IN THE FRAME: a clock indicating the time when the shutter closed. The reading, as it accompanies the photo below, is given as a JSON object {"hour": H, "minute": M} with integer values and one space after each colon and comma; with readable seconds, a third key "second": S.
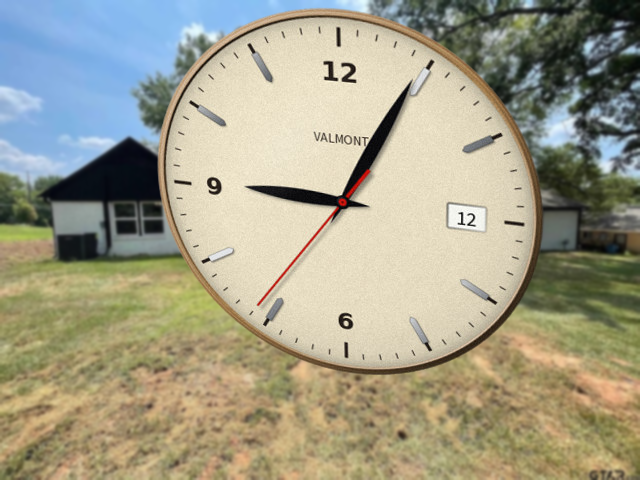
{"hour": 9, "minute": 4, "second": 36}
